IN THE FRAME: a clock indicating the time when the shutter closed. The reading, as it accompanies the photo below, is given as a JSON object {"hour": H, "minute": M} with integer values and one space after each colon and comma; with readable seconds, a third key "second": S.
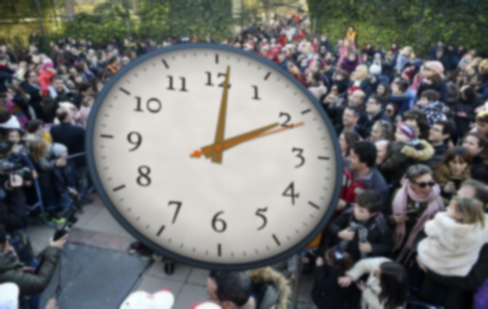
{"hour": 2, "minute": 1, "second": 11}
